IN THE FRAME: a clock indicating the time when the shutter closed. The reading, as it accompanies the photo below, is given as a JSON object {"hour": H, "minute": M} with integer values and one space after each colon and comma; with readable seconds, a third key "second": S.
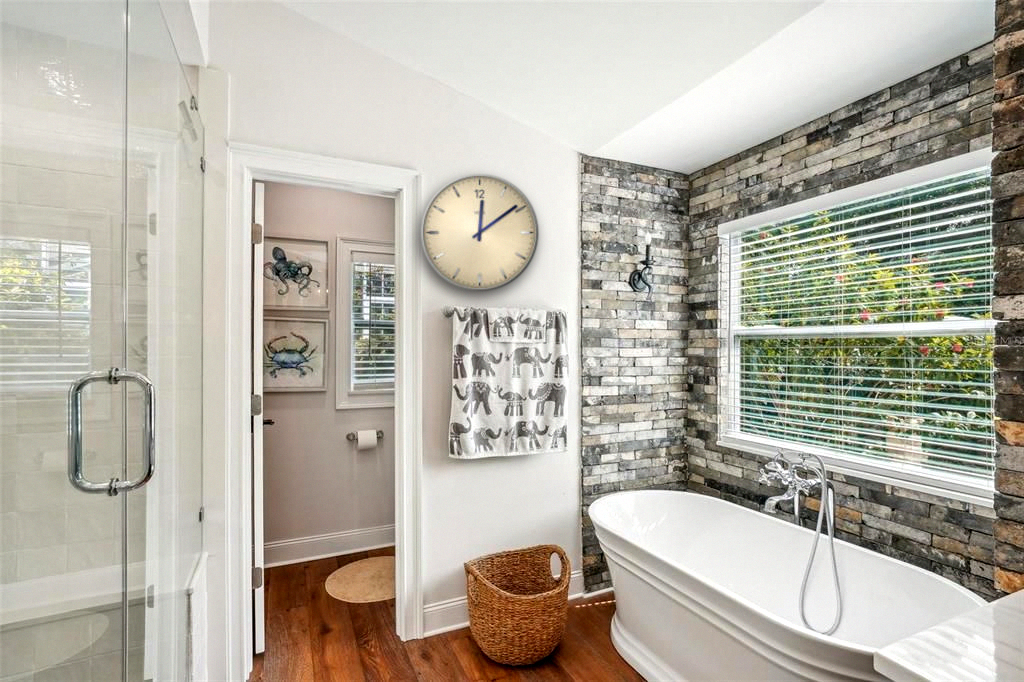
{"hour": 12, "minute": 9}
